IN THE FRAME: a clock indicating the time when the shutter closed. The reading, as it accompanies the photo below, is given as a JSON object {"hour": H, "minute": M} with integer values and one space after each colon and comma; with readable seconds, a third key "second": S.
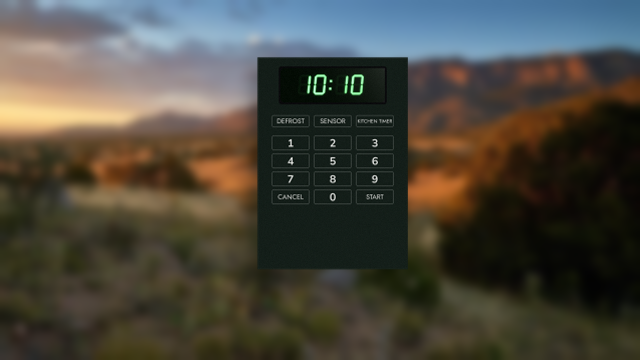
{"hour": 10, "minute": 10}
